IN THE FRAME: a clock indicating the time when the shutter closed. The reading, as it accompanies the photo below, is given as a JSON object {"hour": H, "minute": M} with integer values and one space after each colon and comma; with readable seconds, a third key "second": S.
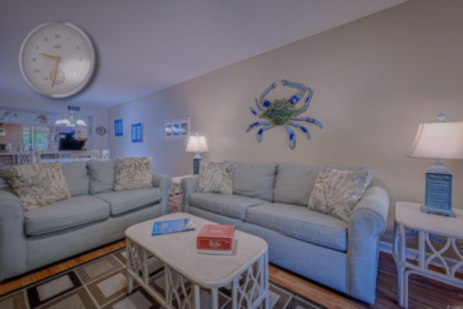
{"hour": 9, "minute": 32}
